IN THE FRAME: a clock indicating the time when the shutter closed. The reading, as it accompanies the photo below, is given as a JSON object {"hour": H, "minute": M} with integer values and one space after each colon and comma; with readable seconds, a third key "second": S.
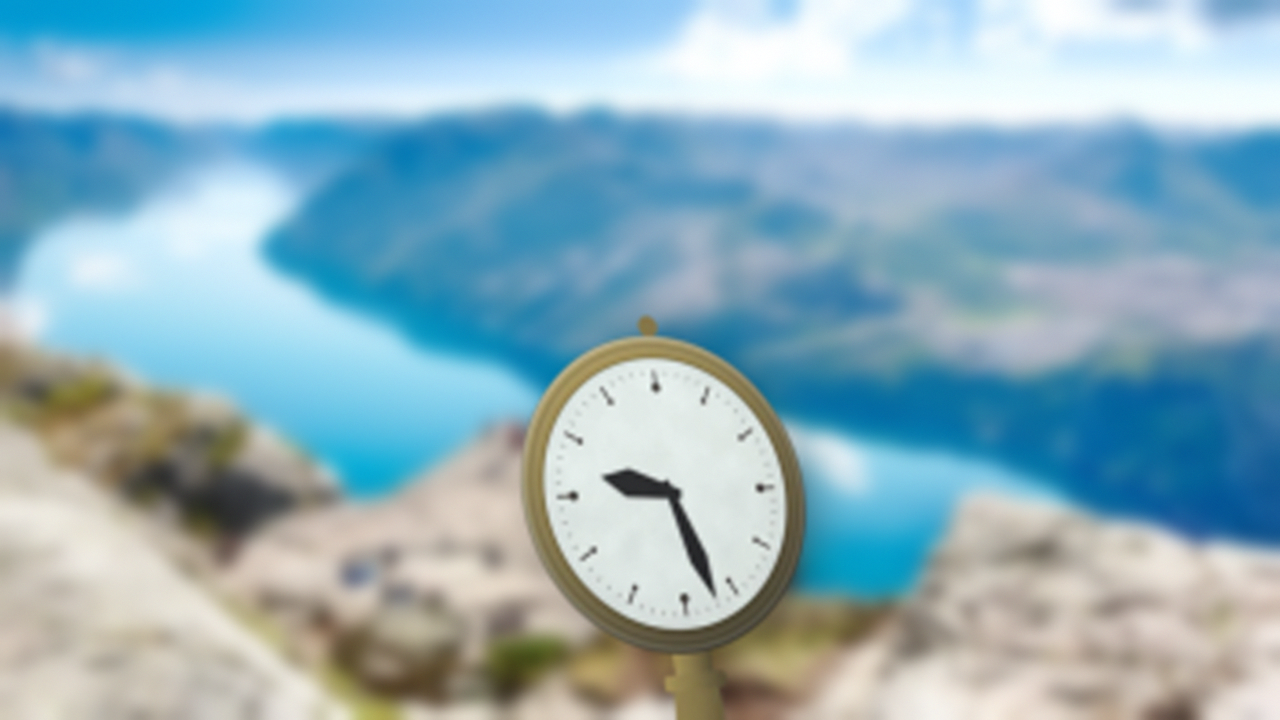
{"hour": 9, "minute": 27}
